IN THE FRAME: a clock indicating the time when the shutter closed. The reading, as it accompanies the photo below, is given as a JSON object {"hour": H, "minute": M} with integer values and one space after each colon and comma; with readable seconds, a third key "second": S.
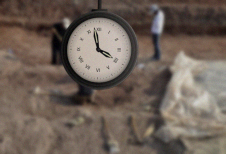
{"hour": 3, "minute": 58}
